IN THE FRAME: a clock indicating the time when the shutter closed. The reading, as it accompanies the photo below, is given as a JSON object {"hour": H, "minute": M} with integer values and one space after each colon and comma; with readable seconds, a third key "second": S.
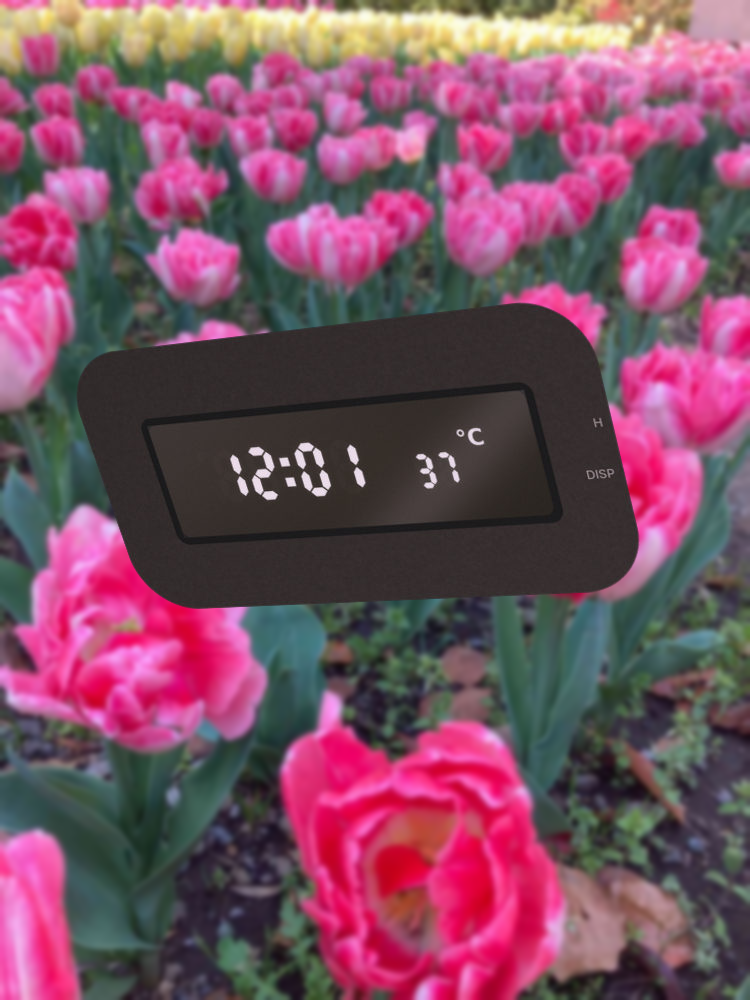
{"hour": 12, "minute": 1}
